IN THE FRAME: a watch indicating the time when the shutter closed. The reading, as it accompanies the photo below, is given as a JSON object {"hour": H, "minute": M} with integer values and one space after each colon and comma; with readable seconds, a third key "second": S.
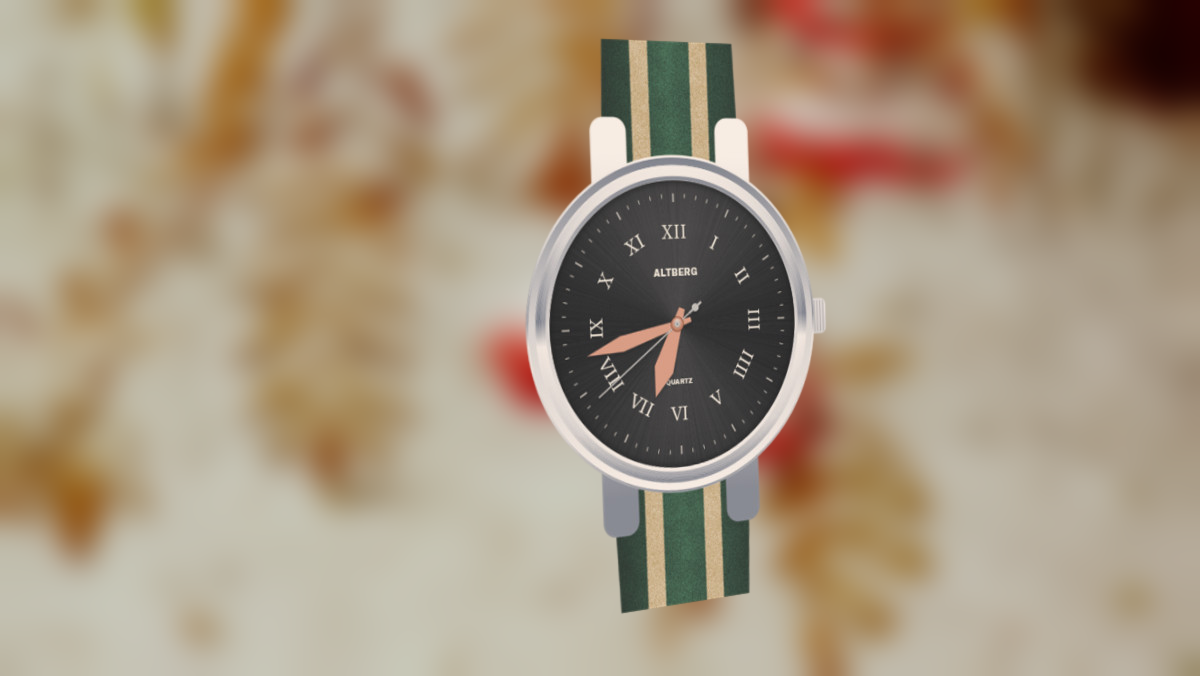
{"hour": 6, "minute": 42, "second": 39}
